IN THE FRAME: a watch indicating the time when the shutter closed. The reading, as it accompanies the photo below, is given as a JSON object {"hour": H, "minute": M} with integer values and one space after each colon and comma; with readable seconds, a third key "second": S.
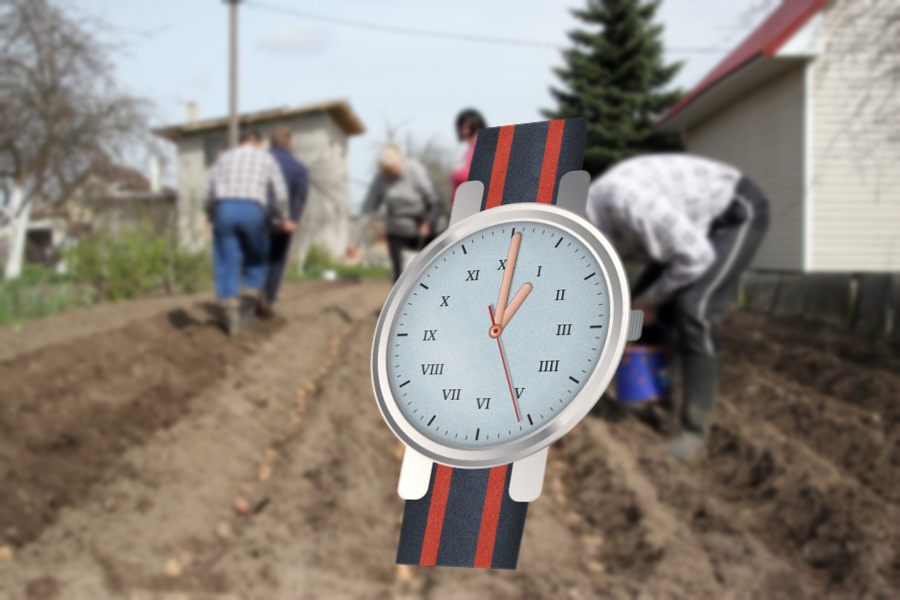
{"hour": 1, "minute": 0, "second": 26}
